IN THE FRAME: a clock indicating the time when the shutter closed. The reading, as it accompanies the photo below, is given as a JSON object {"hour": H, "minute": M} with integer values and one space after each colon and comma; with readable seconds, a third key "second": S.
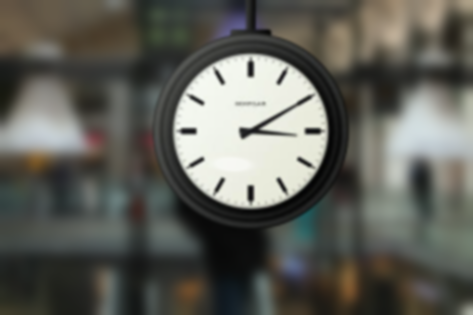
{"hour": 3, "minute": 10}
